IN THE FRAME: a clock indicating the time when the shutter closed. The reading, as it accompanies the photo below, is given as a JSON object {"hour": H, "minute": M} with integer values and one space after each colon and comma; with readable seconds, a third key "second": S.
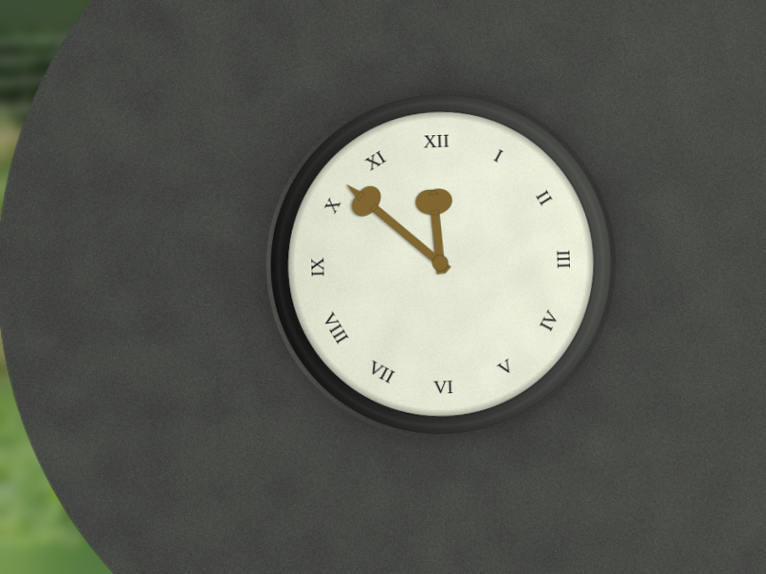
{"hour": 11, "minute": 52}
